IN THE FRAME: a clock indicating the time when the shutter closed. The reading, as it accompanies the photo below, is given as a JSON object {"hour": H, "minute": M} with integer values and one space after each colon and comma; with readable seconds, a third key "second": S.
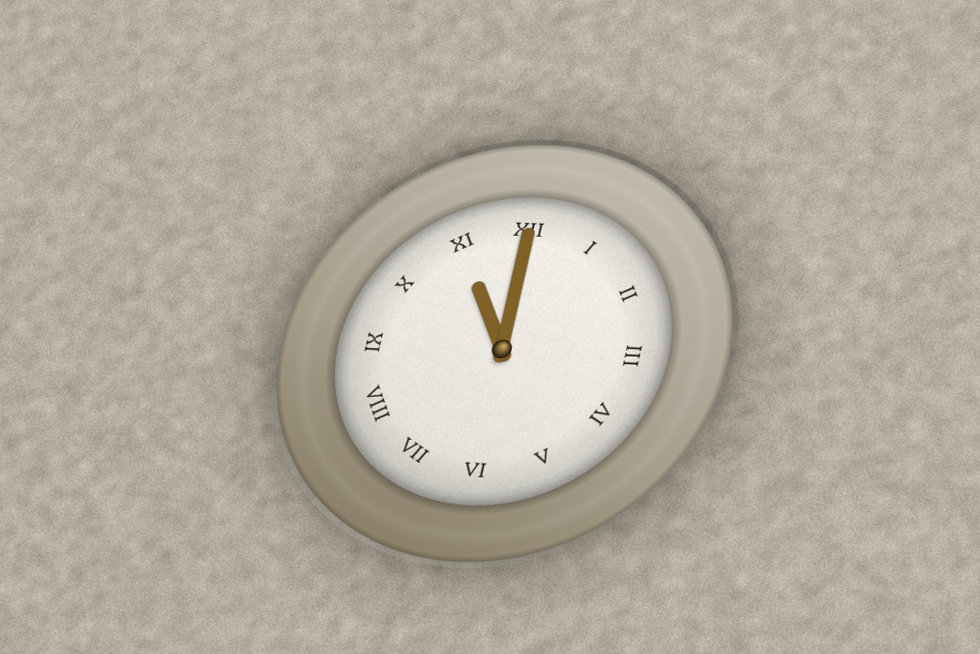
{"hour": 11, "minute": 0}
